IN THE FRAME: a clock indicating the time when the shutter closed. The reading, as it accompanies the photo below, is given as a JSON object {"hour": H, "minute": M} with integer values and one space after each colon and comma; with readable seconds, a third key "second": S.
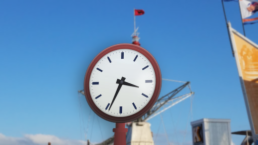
{"hour": 3, "minute": 34}
